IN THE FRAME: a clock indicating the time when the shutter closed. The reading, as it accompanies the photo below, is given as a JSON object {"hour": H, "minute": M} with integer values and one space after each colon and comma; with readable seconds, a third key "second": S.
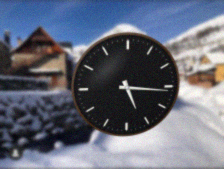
{"hour": 5, "minute": 16}
